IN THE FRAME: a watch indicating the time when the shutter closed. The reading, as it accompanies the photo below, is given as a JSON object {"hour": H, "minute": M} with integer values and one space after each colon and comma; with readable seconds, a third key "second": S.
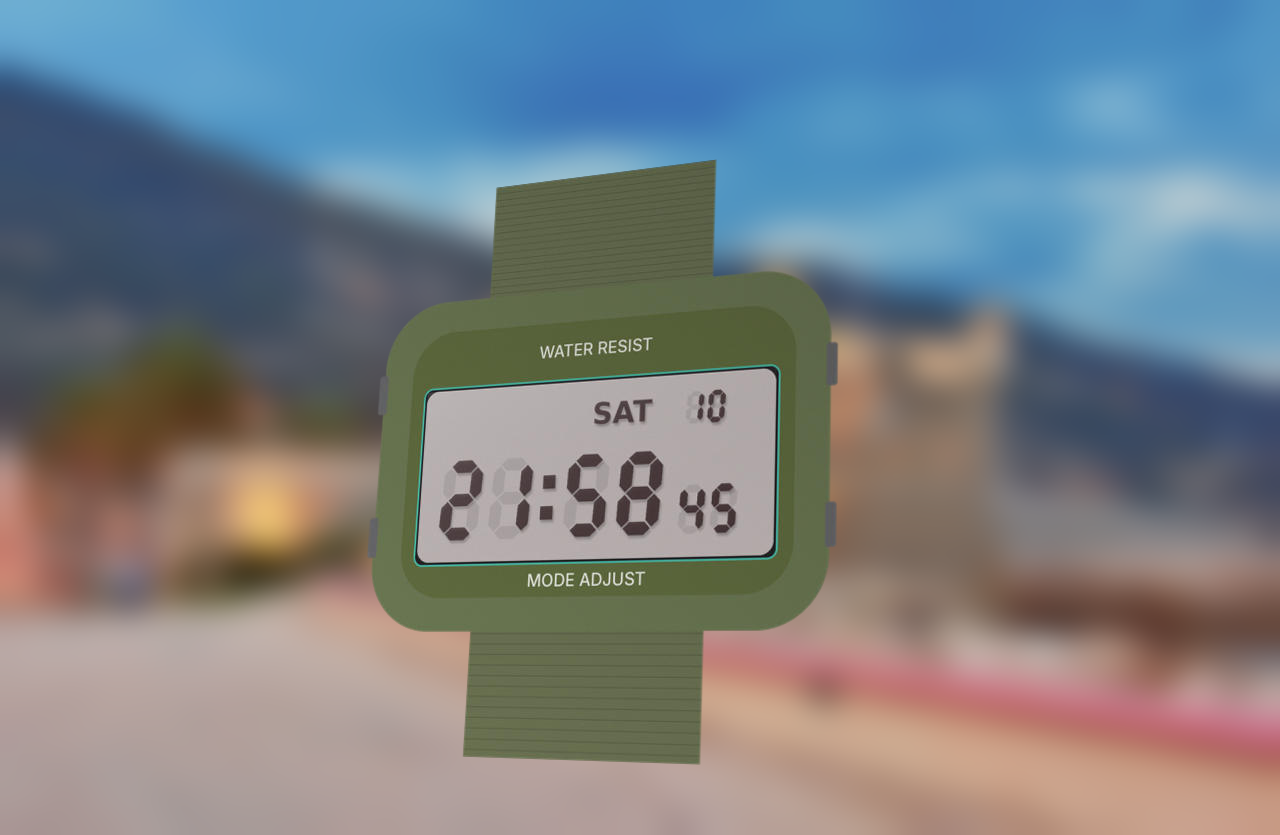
{"hour": 21, "minute": 58, "second": 45}
